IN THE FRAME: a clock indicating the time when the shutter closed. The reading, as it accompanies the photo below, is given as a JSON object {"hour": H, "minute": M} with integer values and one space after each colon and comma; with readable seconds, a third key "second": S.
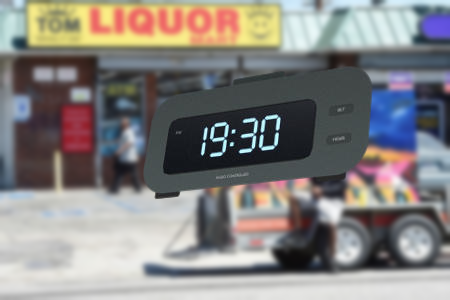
{"hour": 19, "minute": 30}
